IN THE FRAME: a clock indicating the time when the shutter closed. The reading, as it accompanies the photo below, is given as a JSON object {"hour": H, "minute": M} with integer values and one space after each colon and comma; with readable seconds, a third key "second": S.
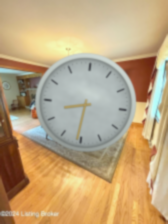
{"hour": 8, "minute": 31}
